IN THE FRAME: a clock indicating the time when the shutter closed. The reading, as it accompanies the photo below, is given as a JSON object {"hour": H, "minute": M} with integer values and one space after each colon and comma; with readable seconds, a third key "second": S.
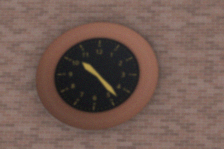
{"hour": 10, "minute": 23}
